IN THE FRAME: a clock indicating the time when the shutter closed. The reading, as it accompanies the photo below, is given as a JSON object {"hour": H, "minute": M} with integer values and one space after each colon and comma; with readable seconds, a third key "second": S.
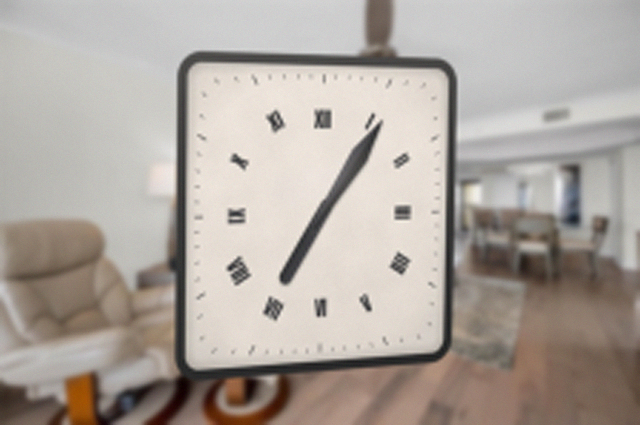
{"hour": 7, "minute": 6}
